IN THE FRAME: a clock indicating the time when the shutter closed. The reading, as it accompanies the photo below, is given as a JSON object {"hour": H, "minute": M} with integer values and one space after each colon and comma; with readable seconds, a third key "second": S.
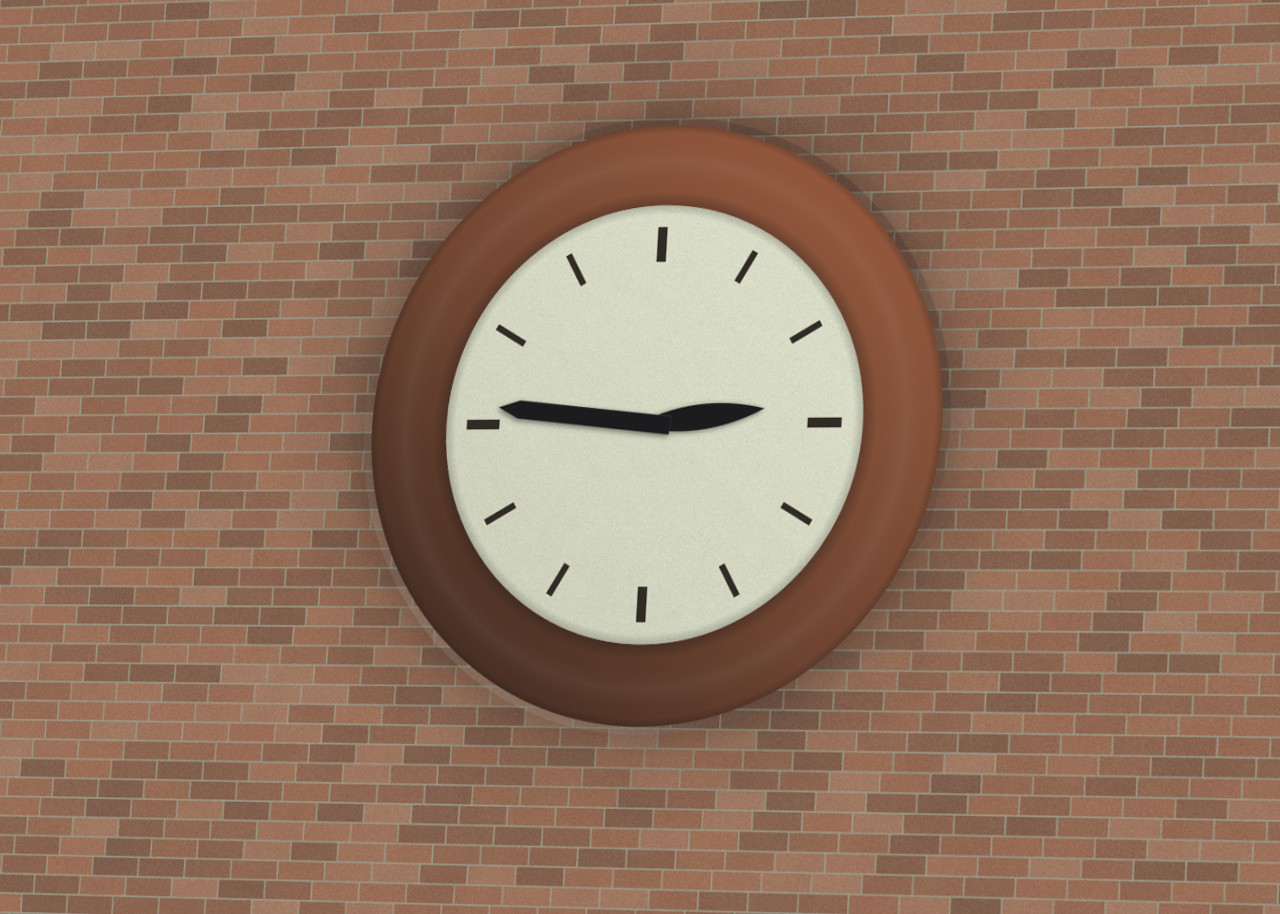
{"hour": 2, "minute": 46}
